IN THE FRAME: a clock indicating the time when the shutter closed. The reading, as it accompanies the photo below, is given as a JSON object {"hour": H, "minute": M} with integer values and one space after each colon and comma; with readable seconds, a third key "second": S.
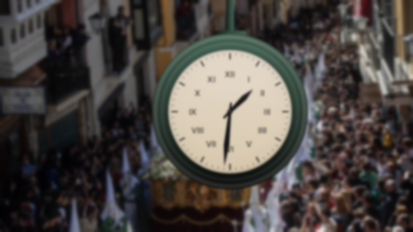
{"hour": 1, "minute": 31}
